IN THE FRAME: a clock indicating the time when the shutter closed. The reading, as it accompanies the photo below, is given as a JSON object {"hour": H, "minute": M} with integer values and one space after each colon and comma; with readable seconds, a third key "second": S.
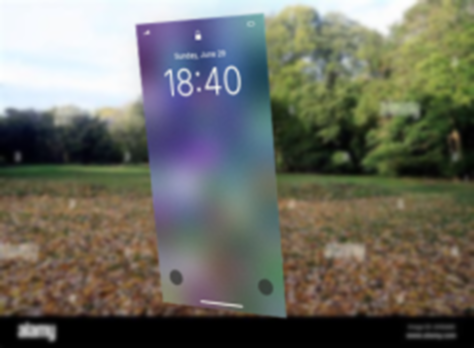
{"hour": 18, "minute": 40}
